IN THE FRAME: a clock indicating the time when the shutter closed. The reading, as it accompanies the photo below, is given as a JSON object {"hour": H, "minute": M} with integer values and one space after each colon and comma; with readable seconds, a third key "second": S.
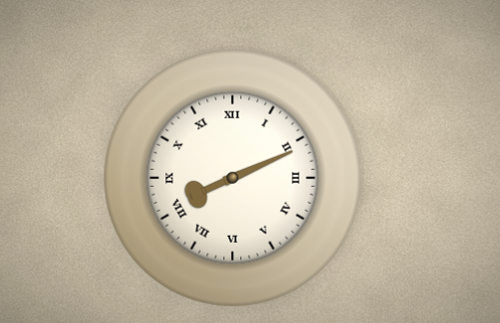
{"hour": 8, "minute": 11}
